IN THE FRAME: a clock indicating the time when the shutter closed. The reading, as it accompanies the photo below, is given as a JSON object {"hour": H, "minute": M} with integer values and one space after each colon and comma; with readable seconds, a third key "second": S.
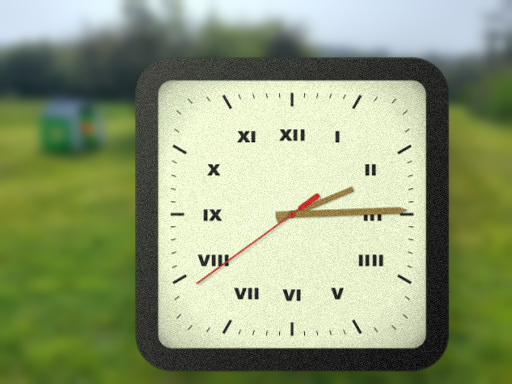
{"hour": 2, "minute": 14, "second": 39}
